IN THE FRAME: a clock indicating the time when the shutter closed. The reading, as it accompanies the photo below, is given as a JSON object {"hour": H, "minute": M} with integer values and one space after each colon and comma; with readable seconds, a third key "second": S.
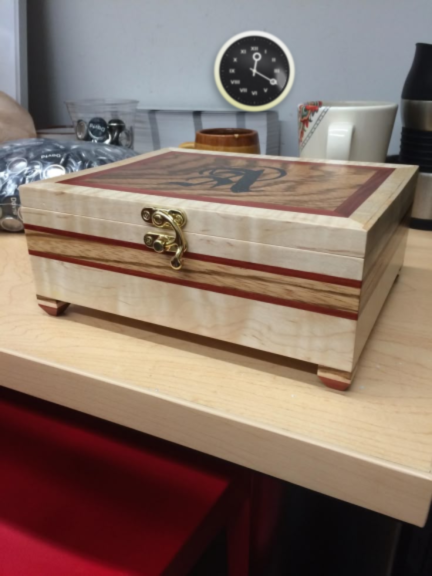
{"hour": 12, "minute": 20}
